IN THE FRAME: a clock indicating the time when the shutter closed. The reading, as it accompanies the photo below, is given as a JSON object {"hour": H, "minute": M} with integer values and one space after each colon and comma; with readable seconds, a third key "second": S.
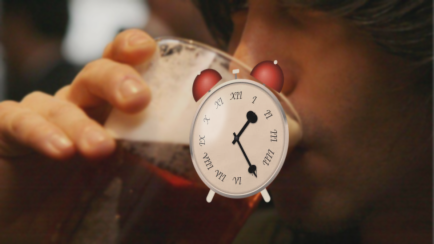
{"hour": 1, "minute": 25}
